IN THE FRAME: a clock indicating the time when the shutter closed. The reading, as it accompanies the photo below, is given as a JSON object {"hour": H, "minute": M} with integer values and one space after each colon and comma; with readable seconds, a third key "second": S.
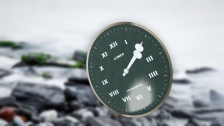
{"hour": 2, "minute": 10}
